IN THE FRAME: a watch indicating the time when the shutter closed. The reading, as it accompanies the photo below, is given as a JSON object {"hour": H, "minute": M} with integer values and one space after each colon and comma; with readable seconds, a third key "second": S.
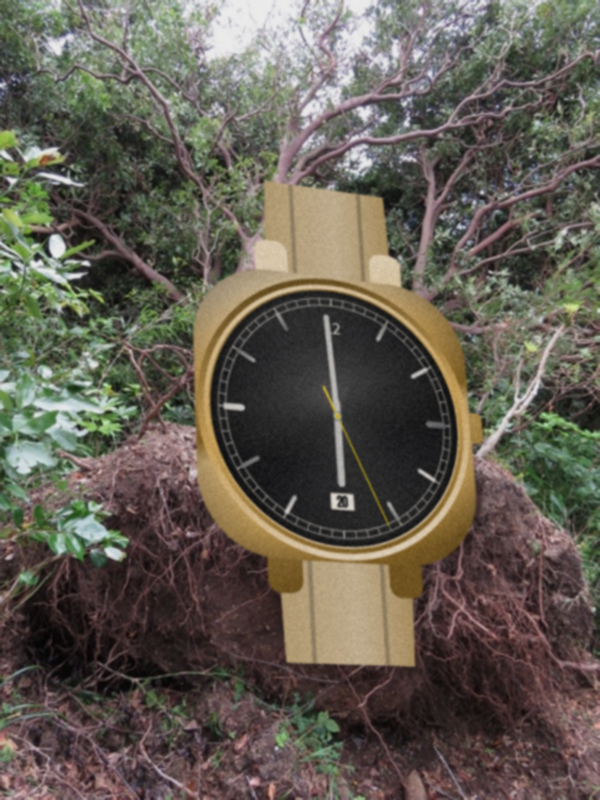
{"hour": 5, "minute": 59, "second": 26}
